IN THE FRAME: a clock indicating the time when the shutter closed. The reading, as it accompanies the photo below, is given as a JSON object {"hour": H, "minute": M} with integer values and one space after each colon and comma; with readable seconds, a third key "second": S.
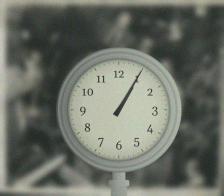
{"hour": 1, "minute": 5}
